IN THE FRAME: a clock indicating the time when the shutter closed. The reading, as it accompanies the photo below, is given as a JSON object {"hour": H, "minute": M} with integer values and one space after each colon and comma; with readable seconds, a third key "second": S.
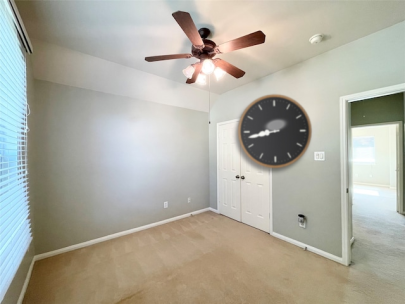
{"hour": 8, "minute": 43}
